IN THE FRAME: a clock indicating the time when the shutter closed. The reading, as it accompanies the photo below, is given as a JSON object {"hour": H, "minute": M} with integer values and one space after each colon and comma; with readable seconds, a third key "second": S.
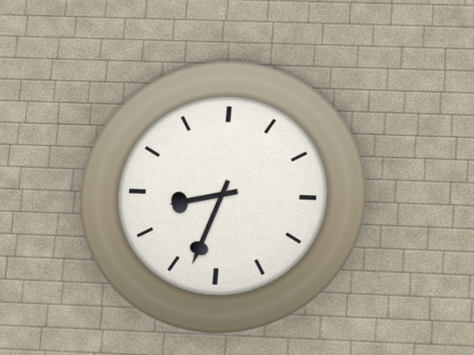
{"hour": 8, "minute": 33}
